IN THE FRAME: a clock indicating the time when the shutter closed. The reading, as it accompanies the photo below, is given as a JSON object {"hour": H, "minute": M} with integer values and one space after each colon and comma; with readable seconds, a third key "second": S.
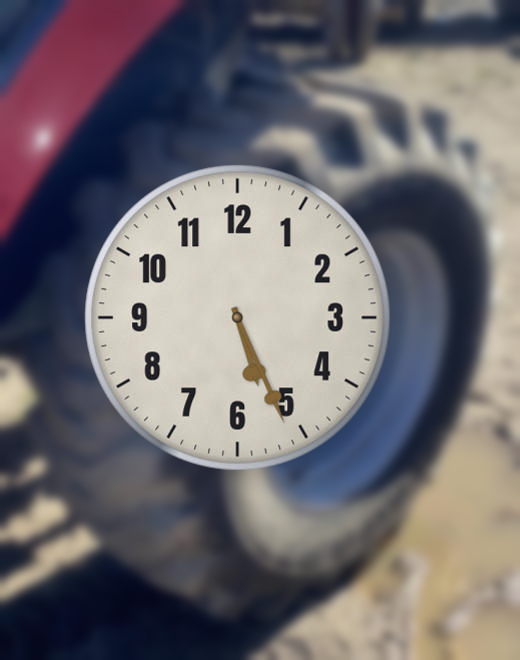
{"hour": 5, "minute": 26}
